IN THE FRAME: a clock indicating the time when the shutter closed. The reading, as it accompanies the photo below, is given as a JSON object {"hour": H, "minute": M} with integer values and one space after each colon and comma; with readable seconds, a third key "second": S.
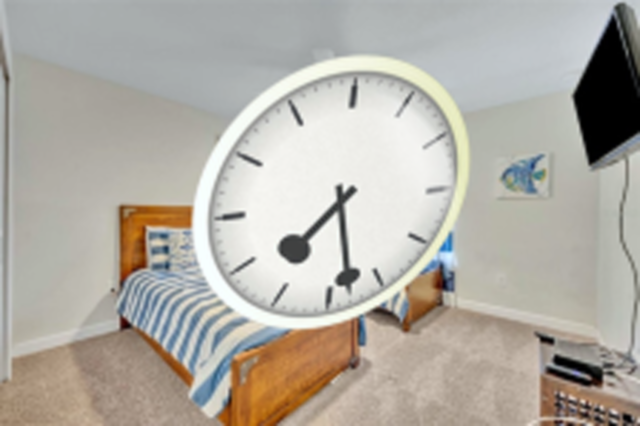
{"hour": 7, "minute": 28}
